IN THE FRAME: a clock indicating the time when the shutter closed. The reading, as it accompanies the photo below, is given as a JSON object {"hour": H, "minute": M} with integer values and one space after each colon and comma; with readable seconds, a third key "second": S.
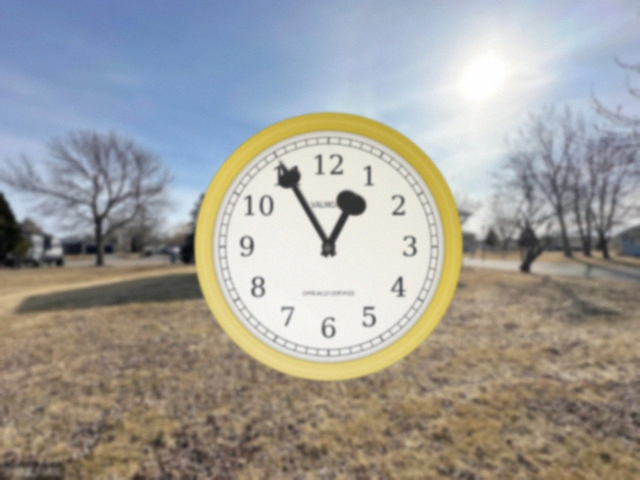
{"hour": 12, "minute": 55}
